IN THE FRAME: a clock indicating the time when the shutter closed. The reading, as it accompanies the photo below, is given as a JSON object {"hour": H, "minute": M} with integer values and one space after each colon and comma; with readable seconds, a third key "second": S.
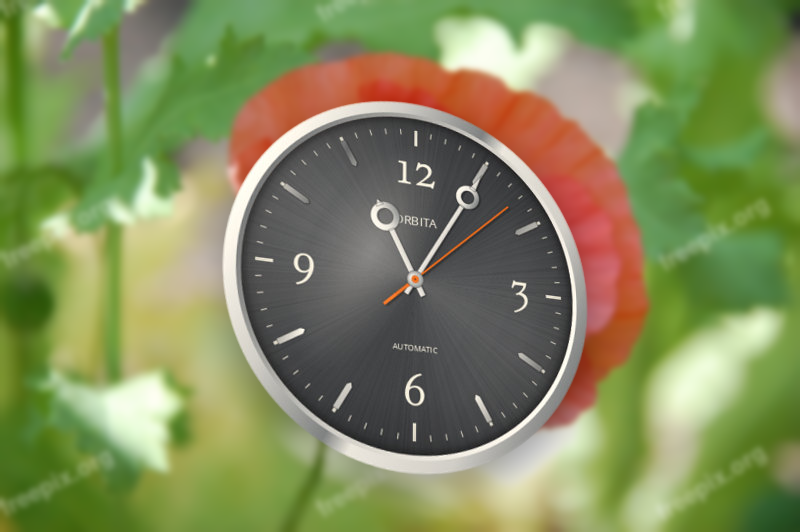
{"hour": 11, "minute": 5, "second": 8}
